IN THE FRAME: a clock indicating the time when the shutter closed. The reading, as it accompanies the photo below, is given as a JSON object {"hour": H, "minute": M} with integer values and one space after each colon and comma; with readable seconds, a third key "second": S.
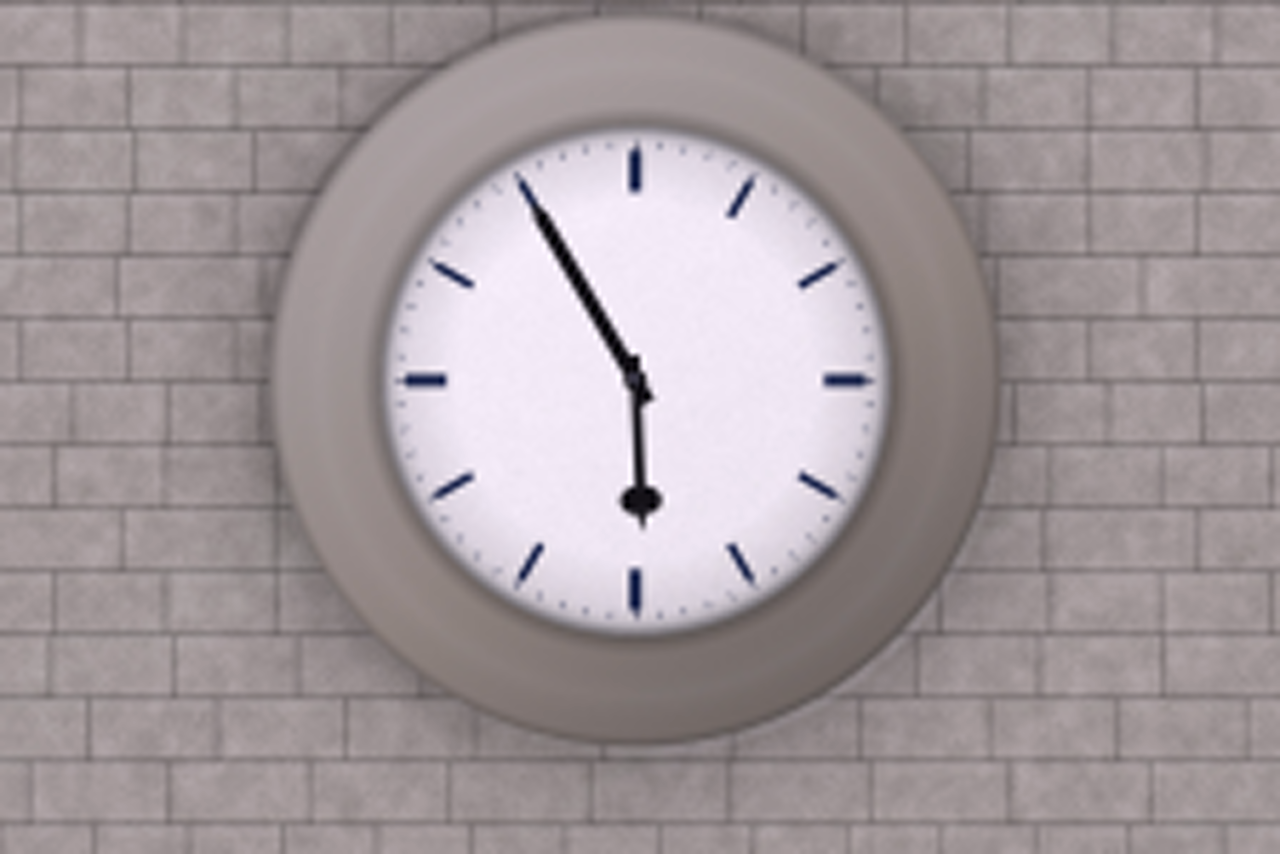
{"hour": 5, "minute": 55}
